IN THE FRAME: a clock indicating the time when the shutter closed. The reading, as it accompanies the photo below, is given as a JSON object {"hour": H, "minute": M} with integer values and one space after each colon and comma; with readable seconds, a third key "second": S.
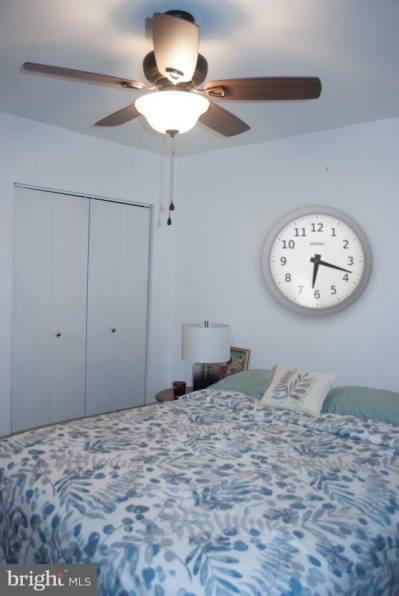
{"hour": 6, "minute": 18}
